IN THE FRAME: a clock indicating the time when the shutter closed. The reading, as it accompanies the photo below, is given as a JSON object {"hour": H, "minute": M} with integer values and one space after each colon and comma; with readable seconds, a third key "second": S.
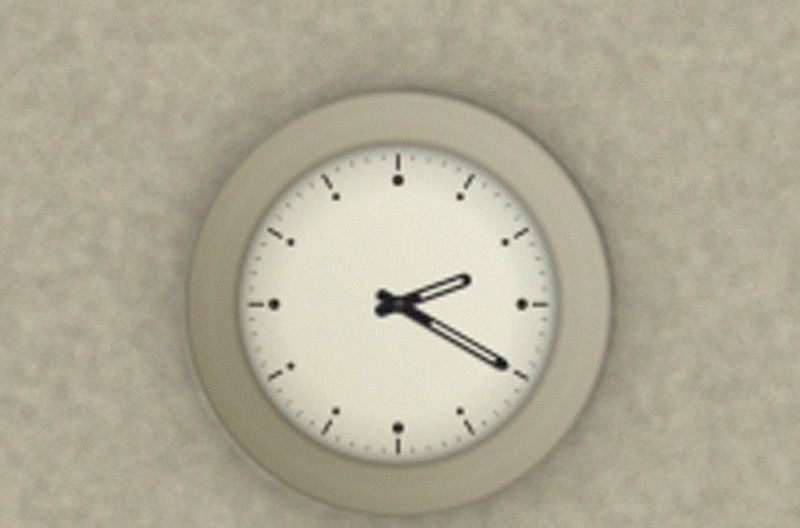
{"hour": 2, "minute": 20}
